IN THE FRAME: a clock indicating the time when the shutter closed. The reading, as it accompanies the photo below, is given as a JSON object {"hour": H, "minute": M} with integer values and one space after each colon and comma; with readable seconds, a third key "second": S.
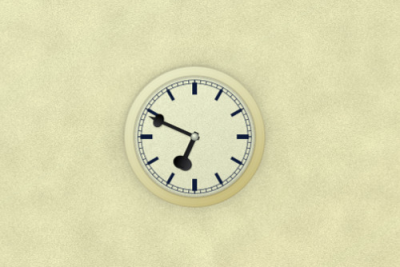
{"hour": 6, "minute": 49}
